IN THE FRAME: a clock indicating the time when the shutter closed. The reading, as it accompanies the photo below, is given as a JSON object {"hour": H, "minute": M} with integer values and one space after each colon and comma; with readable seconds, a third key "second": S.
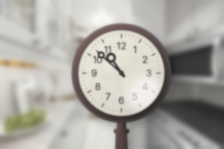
{"hour": 10, "minute": 52}
